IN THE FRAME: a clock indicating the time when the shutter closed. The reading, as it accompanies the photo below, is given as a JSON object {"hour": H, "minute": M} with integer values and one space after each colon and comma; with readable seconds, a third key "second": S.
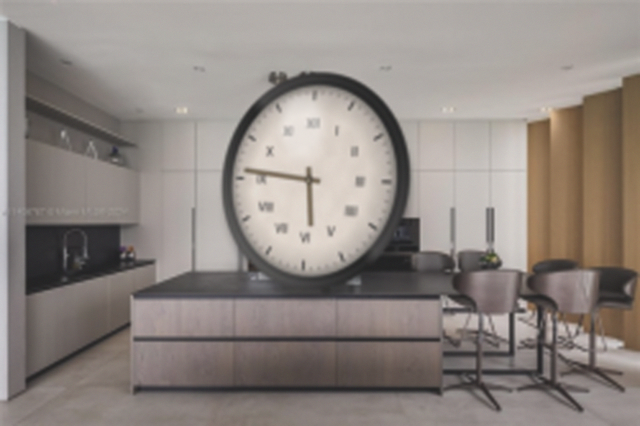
{"hour": 5, "minute": 46}
